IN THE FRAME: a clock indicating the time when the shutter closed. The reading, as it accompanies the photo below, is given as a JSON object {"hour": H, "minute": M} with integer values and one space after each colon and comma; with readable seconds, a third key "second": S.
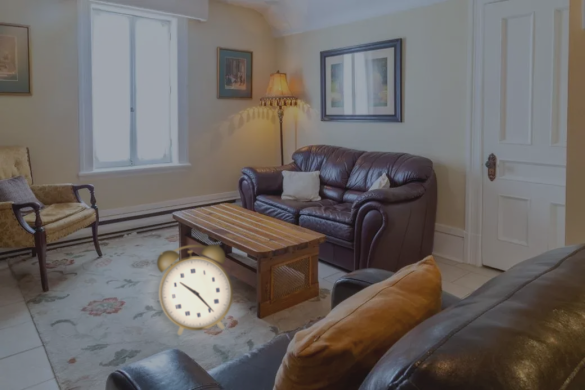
{"hour": 10, "minute": 24}
